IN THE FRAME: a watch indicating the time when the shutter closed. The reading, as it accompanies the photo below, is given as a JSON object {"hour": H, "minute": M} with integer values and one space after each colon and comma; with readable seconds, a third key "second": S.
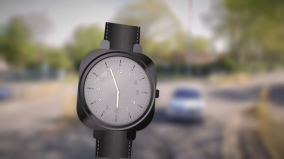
{"hour": 5, "minute": 56}
